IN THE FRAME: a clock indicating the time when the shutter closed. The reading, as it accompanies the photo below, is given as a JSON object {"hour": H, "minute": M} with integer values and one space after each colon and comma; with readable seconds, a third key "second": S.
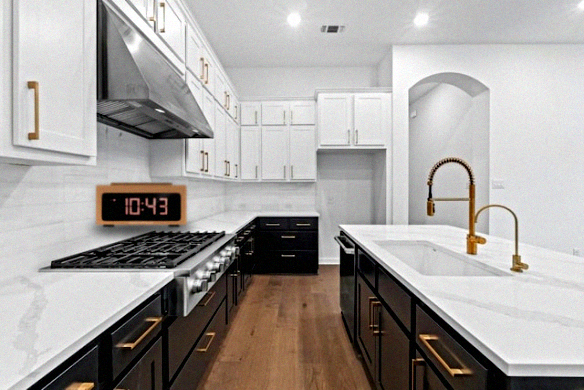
{"hour": 10, "minute": 43}
